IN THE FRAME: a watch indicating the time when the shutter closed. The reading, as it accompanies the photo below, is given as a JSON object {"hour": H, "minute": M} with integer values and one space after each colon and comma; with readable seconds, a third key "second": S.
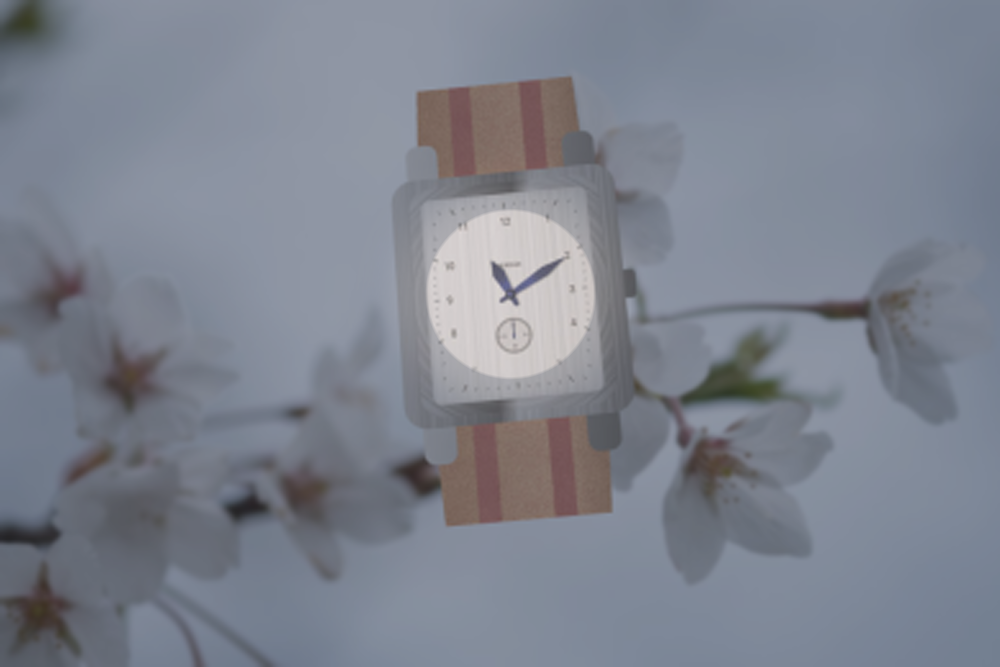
{"hour": 11, "minute": 10}
